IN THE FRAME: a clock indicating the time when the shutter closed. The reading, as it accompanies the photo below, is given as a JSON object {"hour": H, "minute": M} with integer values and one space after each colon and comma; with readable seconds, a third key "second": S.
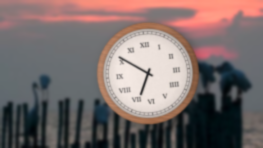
{"hour": 6, "minute": 51}
